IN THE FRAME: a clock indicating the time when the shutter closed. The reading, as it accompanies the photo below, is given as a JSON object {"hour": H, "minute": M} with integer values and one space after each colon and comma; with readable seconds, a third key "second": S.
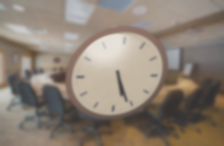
{"hour": 5, "minute": 26}
